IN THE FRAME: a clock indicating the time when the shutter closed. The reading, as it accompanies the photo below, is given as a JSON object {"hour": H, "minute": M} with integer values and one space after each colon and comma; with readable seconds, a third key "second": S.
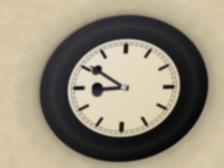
{"hour": 8, "minute": 51}
